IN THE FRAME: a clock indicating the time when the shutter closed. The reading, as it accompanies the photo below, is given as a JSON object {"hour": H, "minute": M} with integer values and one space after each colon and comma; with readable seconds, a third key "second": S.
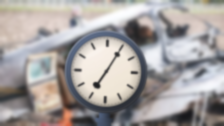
{"hour": 7, "minute": 5}
